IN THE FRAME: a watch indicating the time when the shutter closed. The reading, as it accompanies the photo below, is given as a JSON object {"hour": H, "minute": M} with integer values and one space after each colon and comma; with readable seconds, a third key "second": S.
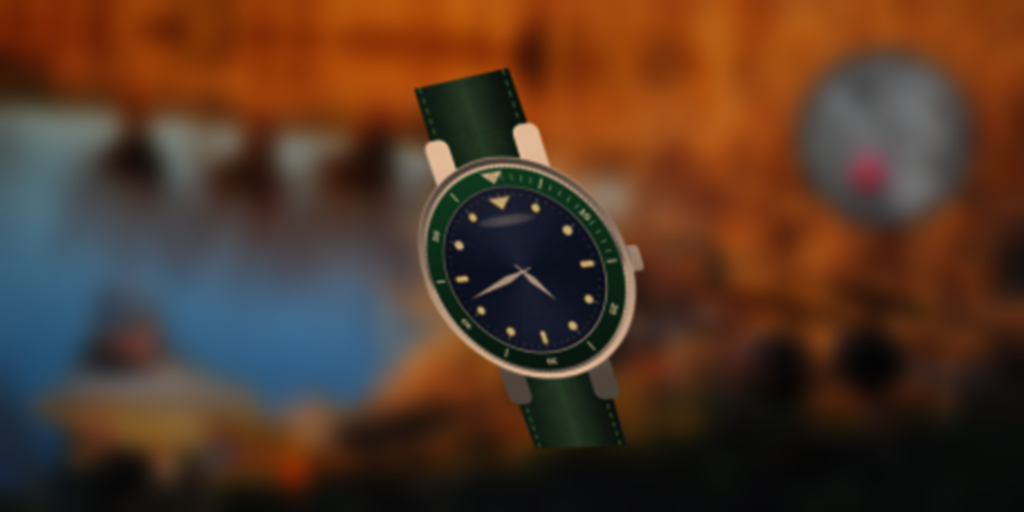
{"hour": 4, "minute": 42}
